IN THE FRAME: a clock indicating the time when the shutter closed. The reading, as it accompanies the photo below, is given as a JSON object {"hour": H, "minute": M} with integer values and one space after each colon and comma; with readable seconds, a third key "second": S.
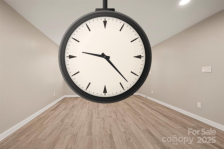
{"hour": 9, "minute": 23}
